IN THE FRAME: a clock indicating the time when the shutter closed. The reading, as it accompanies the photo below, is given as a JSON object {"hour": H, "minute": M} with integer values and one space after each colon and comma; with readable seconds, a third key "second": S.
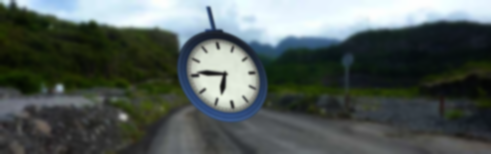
{"hour": 6, "minute": 46}
